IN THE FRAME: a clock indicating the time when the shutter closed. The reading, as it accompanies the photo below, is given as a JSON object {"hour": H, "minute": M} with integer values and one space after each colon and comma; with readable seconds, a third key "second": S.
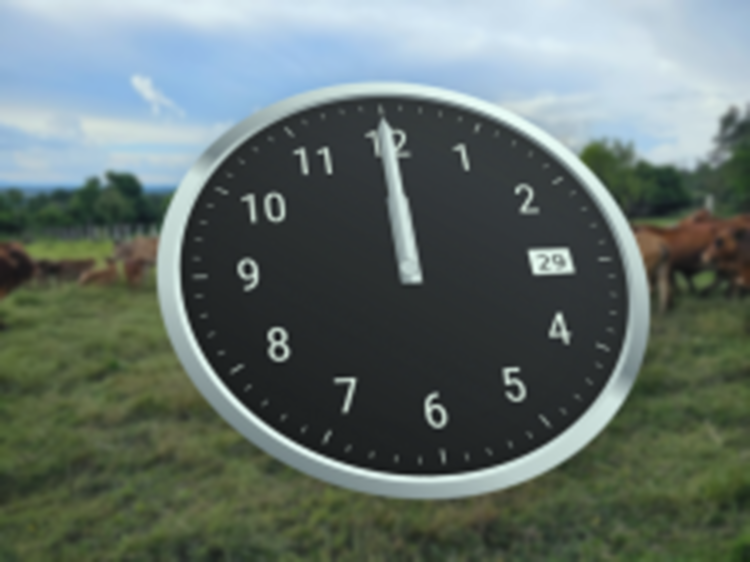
{"hour": 12, "minute": 0}
